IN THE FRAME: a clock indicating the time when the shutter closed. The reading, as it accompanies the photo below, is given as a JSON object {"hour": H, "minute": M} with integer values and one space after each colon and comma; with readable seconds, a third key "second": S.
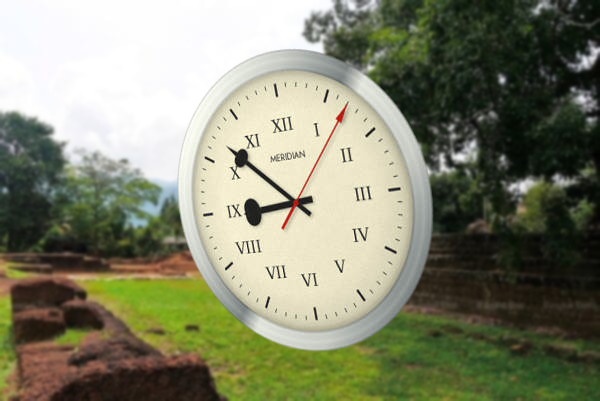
{"hour": 8, "minute": 52, "second": 7}
